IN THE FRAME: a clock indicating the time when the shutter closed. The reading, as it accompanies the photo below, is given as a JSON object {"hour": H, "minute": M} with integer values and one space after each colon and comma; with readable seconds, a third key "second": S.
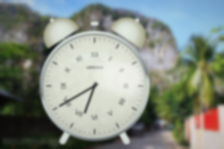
{"hour": 6, "minute": 40}
